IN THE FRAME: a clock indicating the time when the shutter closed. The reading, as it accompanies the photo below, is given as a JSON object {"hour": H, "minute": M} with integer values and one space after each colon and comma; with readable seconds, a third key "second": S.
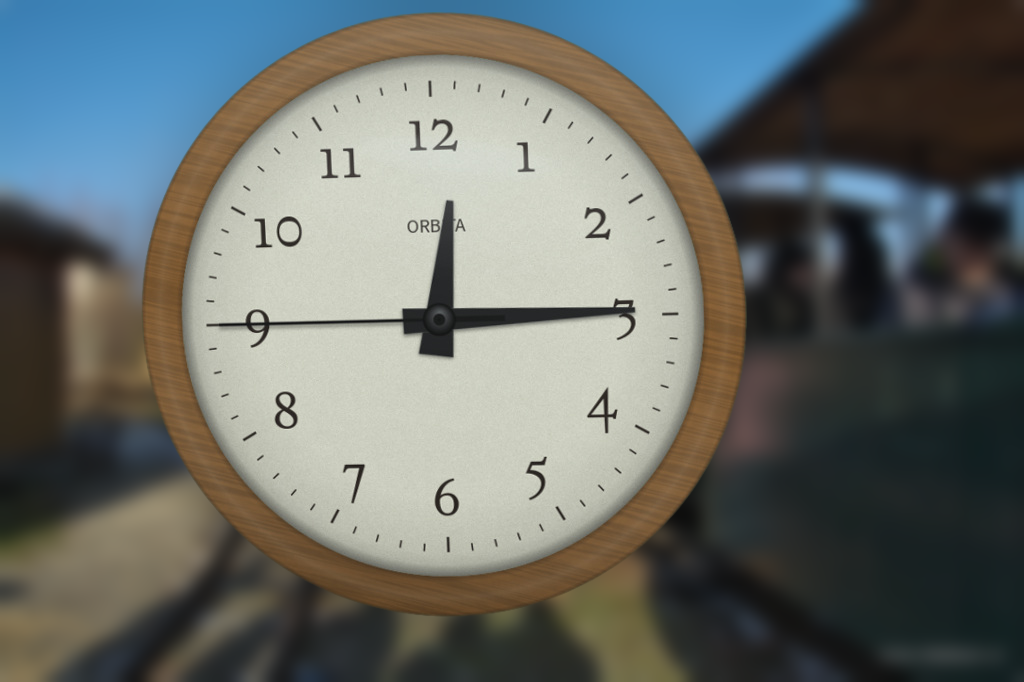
{"hour": 12, "minute": 14, "second": 45}
